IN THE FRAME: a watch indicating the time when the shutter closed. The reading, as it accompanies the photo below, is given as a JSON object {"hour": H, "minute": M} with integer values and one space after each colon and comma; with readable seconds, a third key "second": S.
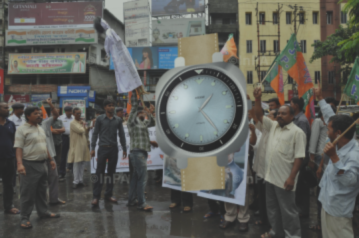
{"hour": 1, "minute": 24}
